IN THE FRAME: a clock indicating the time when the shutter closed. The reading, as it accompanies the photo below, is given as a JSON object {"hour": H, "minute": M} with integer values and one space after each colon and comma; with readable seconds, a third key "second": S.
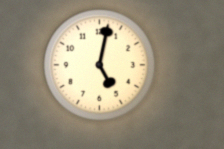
{"hour": 5, "minute": 2}
